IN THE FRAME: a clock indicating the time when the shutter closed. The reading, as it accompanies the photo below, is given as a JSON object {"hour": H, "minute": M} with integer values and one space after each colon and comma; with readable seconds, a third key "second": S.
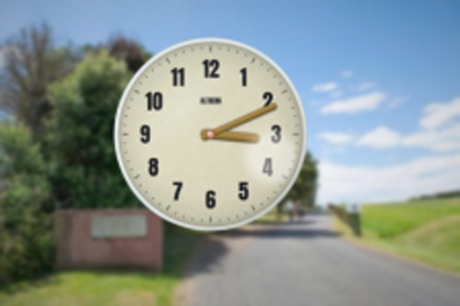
{"hour": 3, "minute": 11}
